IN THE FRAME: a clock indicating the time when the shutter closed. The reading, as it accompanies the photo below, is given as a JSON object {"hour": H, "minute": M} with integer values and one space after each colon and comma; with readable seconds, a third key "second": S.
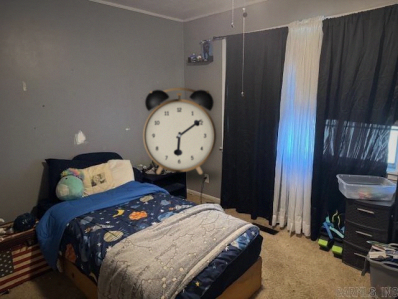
{"hour": 6, "minute": 9}
